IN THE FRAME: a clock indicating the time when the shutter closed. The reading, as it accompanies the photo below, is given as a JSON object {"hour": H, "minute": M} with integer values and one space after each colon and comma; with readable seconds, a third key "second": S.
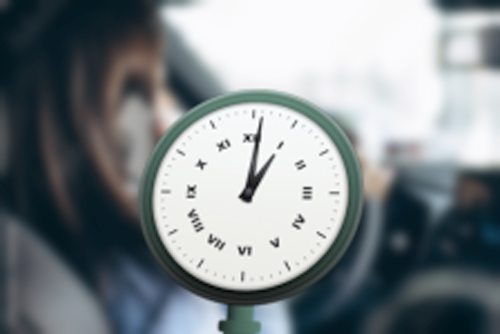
{"hour": 1, "minute": 1}
